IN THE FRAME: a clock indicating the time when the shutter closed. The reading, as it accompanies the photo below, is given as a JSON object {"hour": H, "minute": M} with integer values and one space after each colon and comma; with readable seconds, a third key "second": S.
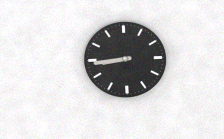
{"hour": 8, "minute": 44}
